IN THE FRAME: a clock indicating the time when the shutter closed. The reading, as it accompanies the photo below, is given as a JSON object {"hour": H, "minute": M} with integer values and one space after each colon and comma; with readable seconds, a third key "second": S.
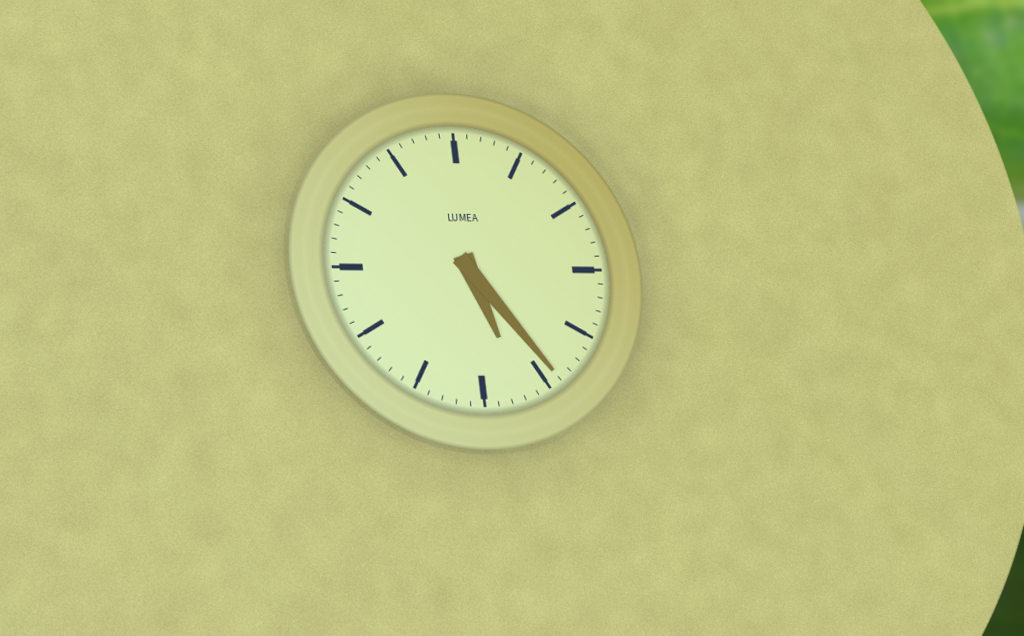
{"hour": 5, "minute": 24}
